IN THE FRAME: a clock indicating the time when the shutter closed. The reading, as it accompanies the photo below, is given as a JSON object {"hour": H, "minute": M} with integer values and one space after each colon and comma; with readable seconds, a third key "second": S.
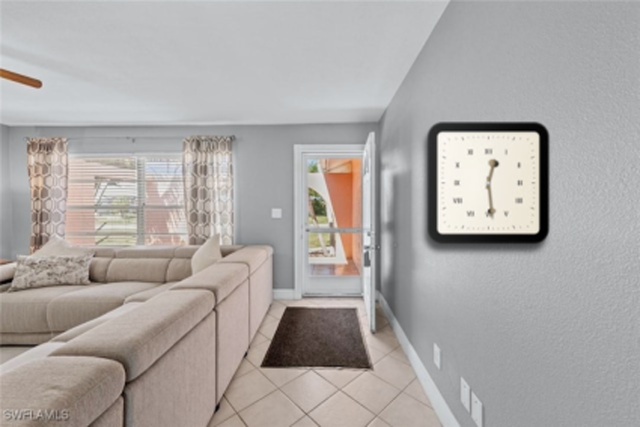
{"hour": 12, "minute": 29}
